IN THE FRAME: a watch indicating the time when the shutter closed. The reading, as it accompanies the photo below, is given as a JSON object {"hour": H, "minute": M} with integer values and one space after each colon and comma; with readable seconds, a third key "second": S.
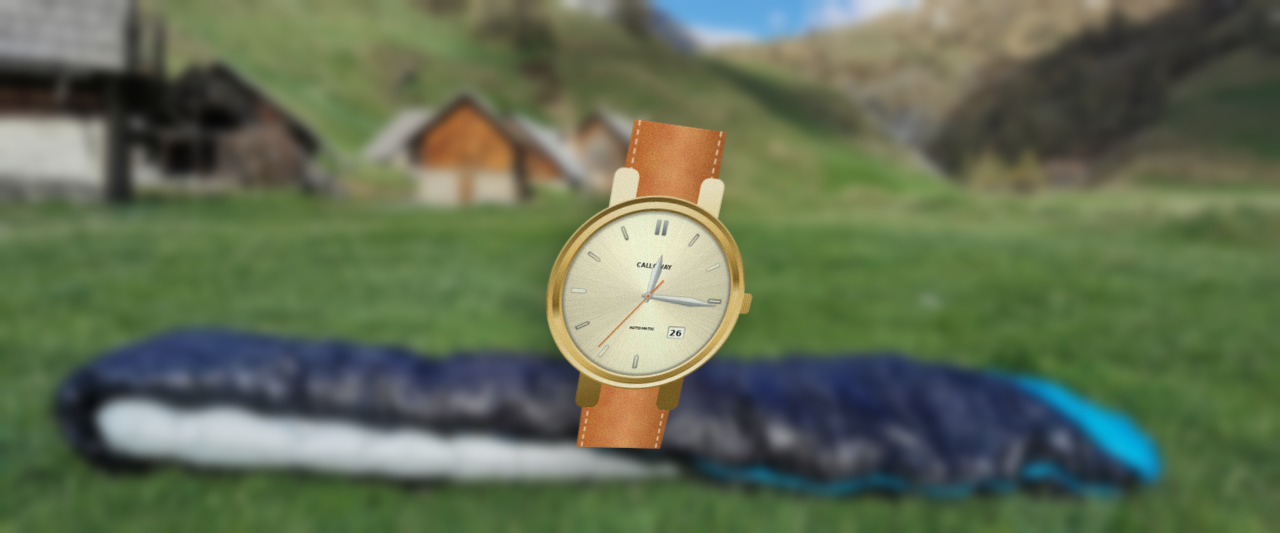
{"hour": 12, "minute": 15, "second": 36}
